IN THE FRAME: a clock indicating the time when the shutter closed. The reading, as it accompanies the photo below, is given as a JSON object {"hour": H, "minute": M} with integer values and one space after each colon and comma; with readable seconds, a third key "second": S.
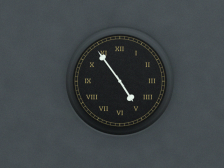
{"hour": 4, "minute": 54}
